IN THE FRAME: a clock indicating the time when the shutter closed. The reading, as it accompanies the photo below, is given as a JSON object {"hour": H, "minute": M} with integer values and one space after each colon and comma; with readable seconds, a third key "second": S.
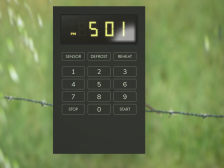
{"hour": 5, "minute": 1}
